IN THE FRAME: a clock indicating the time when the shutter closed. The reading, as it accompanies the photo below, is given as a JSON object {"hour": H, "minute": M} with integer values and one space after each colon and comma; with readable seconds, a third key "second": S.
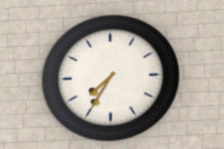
{"hour": 7, "minute": 35}
